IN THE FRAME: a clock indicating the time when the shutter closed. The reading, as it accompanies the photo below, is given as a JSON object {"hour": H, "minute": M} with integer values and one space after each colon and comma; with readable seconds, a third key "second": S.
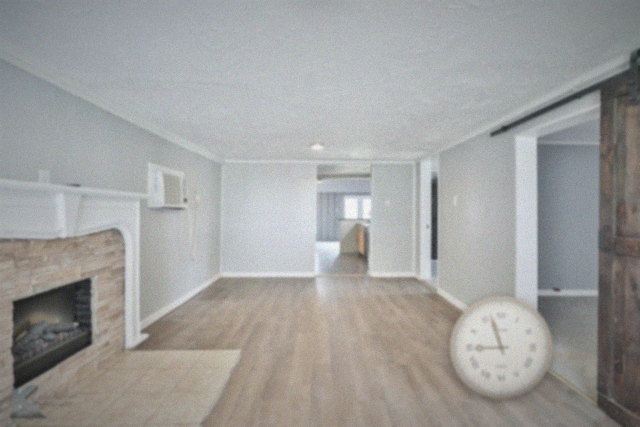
{"hour": 8, "minute": 57}
